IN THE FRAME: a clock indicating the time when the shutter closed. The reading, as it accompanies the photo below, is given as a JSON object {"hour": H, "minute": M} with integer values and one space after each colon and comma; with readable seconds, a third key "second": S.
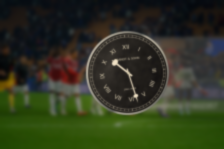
{"hour": 10, "minute": 28}
